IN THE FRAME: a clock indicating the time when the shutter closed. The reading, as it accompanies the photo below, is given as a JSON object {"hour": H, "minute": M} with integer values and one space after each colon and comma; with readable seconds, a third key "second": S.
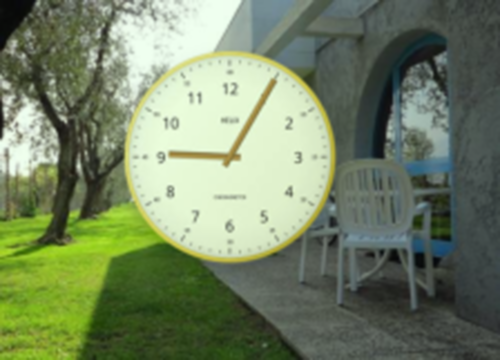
{"hour": 9, "minute": 5}
